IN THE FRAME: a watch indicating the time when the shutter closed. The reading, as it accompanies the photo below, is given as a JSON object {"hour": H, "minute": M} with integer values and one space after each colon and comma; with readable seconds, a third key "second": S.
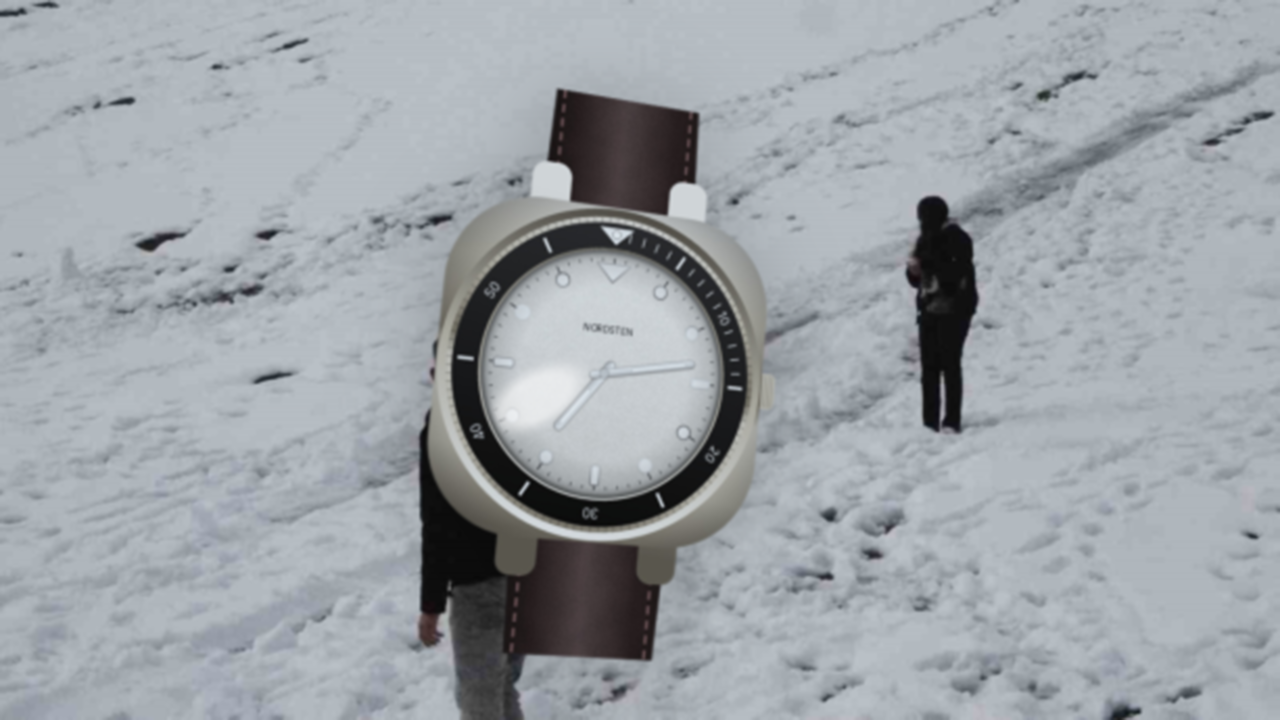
{"hour": 7, "minute": 13}
